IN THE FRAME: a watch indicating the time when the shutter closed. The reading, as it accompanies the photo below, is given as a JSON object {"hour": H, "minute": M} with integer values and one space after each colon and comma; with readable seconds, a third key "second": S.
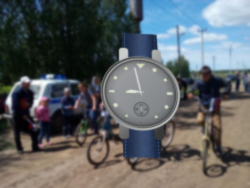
{"hour": 8, "minute": 58}
